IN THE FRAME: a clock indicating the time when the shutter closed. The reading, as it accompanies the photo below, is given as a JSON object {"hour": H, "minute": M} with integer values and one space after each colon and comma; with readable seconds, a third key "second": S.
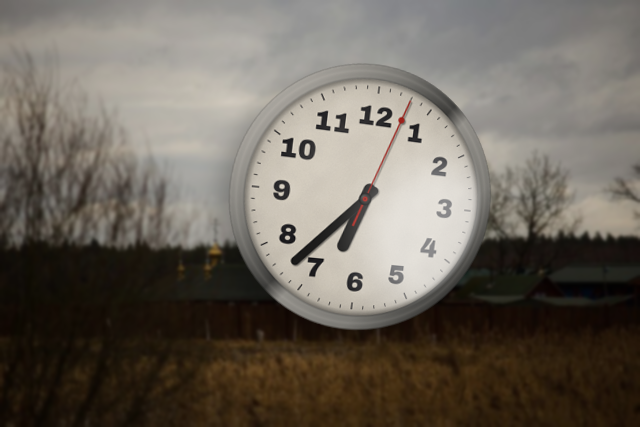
{"hour": 6, "minute": 37, "second": 3}
